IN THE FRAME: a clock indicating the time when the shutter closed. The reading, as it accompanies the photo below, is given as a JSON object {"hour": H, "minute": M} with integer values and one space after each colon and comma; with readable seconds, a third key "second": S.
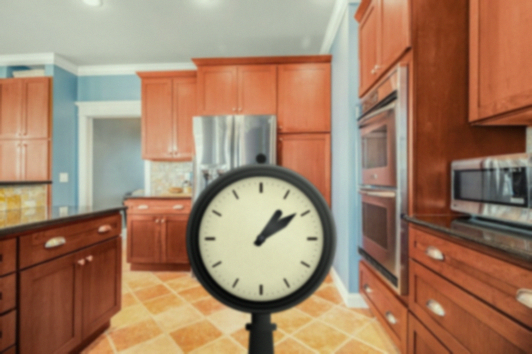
{"hour": 1, "minute": 9}
